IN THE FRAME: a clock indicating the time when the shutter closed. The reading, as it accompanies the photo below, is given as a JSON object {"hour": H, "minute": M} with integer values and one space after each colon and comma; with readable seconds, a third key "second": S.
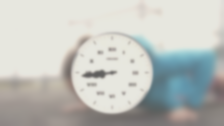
{"hour": 8, "minute": 44}
